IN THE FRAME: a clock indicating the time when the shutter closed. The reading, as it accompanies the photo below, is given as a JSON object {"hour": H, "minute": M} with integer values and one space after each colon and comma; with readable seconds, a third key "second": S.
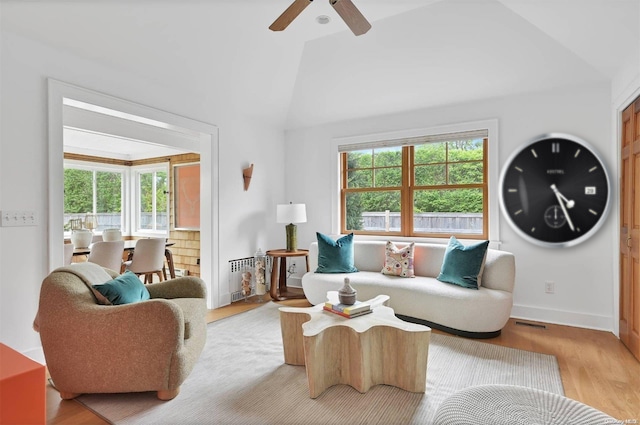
{"hour": 4, "minute": 26}
